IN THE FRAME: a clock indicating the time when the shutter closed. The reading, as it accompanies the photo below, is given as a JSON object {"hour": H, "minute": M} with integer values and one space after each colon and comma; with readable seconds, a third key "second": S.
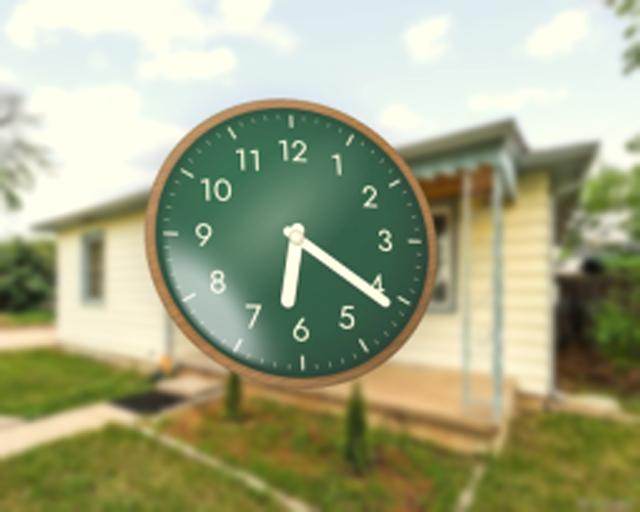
{"hour": 6, "minute": 21}
